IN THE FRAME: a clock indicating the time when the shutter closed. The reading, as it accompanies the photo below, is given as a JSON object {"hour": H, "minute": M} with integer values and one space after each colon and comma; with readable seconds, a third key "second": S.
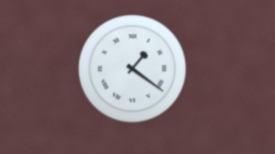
{"hour": 1, "minute": 21}
